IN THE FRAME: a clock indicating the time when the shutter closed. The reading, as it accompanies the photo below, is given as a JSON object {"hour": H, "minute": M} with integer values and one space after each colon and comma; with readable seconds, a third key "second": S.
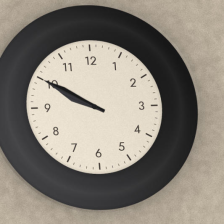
{"hour": 9, "minute": 50}
